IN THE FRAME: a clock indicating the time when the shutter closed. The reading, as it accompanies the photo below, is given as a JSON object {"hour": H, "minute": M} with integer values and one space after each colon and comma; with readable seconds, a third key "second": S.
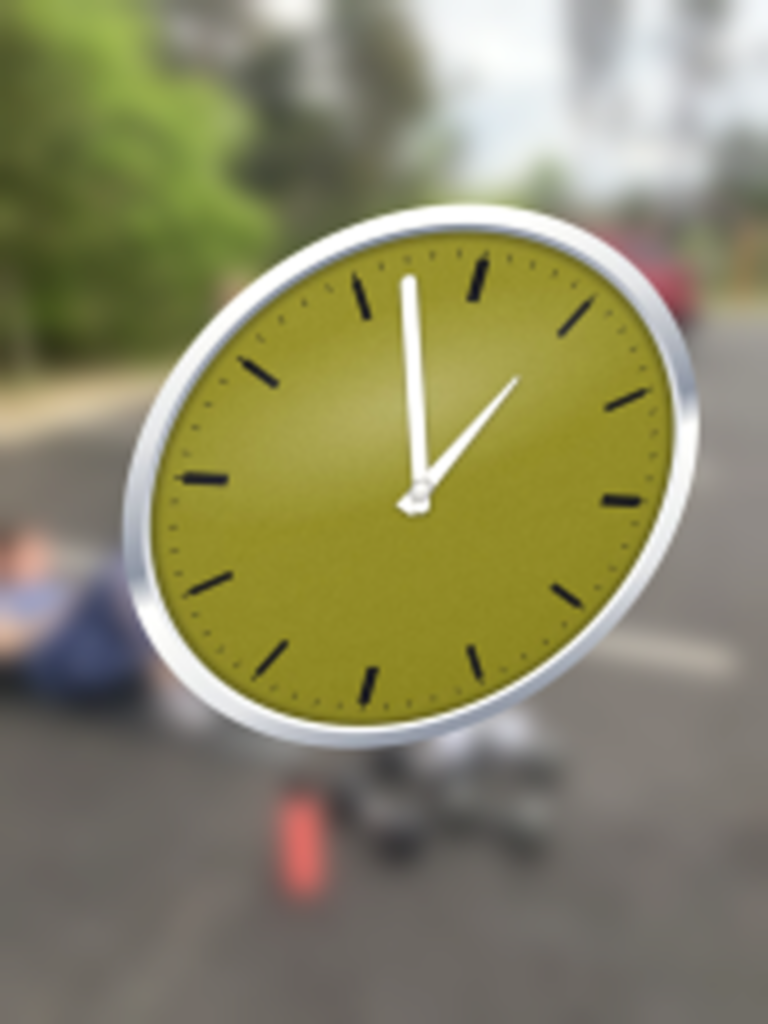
{"hour": 12, "minute": 57}
